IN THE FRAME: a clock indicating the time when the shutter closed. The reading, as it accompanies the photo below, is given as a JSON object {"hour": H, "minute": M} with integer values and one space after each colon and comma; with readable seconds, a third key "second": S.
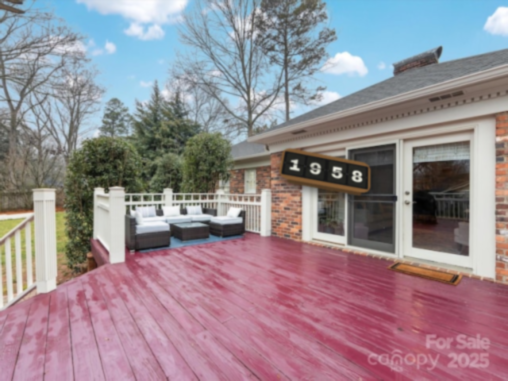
{"hour": 19, "minute": 58}
